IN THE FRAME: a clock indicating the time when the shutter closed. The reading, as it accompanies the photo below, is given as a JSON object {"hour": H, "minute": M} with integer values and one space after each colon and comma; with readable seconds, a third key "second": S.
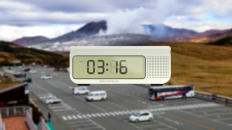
{"hour": 3, "minute": 16}
